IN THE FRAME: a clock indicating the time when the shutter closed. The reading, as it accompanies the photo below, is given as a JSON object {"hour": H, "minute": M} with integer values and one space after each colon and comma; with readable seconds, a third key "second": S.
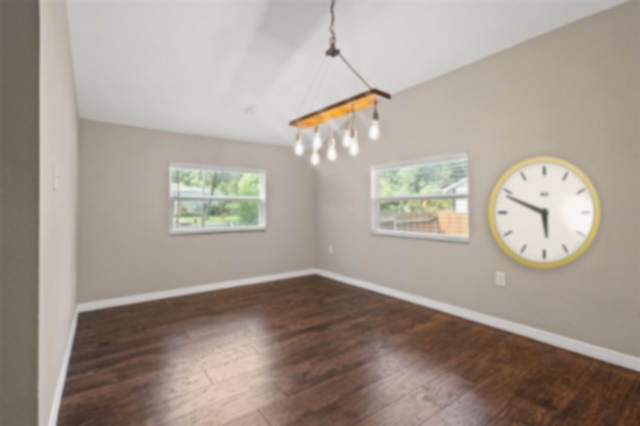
{"hour": 5, "minute": 49}
